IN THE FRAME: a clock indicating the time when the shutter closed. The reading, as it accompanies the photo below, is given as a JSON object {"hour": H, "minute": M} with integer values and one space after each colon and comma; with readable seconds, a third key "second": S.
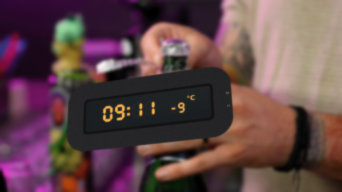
{"hour": 9, "minute": 11}
